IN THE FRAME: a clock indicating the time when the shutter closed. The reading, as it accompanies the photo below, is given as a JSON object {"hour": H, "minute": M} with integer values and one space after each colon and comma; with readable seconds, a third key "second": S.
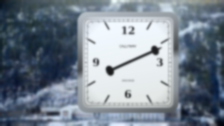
{"hour": 8, "minute": 11}
